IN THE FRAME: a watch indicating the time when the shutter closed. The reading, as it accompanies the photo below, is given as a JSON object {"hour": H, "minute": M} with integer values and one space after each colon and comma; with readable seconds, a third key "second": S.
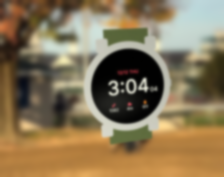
{"hour": 3, "minute": 4}
